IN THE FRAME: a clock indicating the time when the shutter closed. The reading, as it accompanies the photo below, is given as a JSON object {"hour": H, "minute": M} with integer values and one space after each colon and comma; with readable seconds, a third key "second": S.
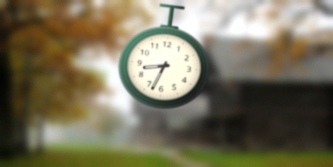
{"hour": 8, "minute": 33}
